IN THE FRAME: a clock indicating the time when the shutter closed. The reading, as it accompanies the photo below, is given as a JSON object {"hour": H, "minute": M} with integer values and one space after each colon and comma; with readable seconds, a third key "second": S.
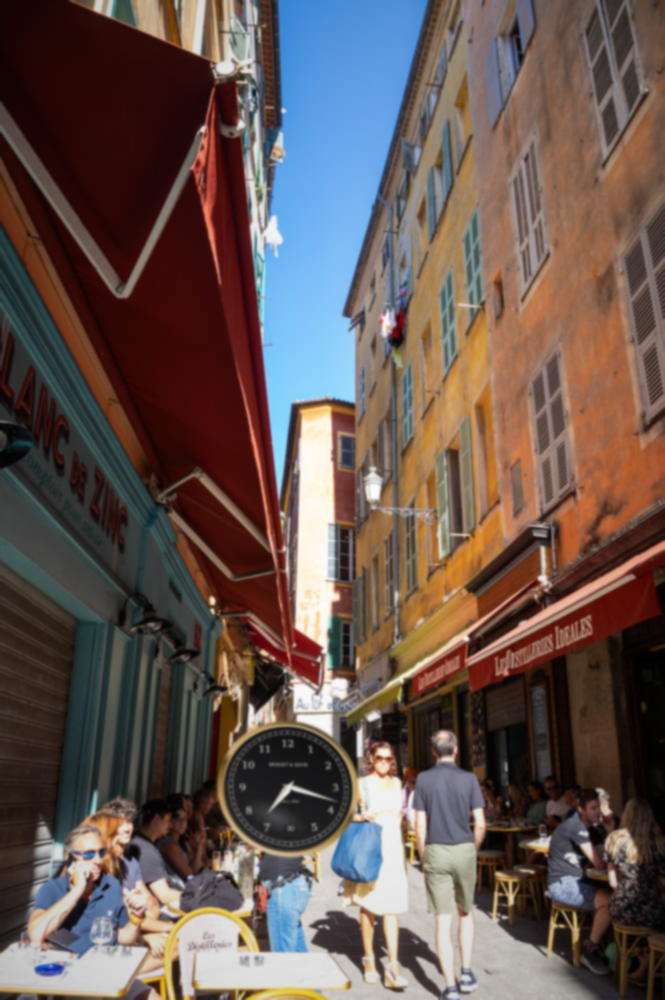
{"hour": 7, "minute": 18}
